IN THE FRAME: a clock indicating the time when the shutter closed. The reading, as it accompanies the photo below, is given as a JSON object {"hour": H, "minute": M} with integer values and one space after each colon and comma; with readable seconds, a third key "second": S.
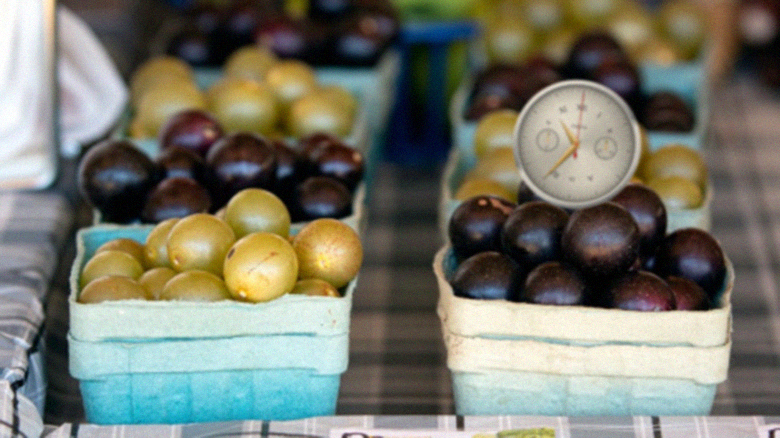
{"hour": 10, "minute": 36}
